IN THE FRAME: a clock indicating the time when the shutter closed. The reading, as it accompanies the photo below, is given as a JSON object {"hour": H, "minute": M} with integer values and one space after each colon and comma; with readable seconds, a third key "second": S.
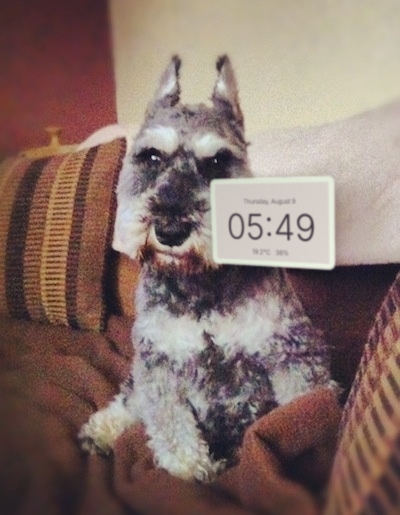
{"hour": 5, "minute": 49}
